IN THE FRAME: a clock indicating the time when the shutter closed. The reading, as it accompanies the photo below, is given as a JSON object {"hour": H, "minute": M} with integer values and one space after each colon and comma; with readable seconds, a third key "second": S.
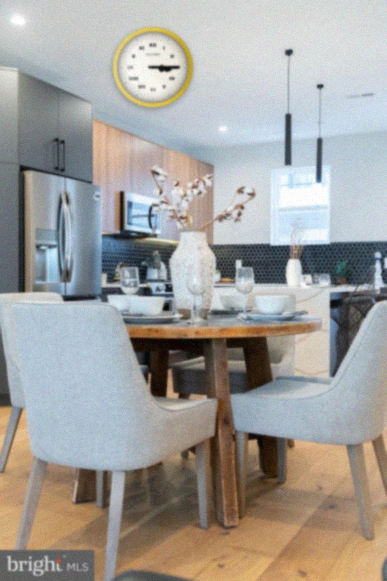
{"hour": 3, "minute": 15}
